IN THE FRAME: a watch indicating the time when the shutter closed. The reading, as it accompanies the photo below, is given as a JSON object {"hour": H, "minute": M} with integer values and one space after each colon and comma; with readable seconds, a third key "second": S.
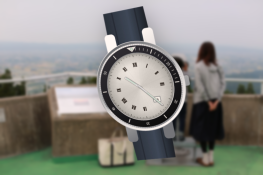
{"hour": 10, "minute": 23}
